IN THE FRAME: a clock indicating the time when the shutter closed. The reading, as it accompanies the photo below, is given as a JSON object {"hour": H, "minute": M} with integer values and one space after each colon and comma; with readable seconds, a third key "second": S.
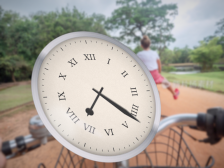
{"hour": 7, "minute": 22}
